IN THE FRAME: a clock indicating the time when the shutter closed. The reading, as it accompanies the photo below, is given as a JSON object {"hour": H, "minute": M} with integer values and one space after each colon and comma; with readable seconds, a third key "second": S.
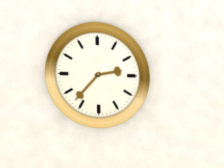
{"hour": 2, "minute": 37}
